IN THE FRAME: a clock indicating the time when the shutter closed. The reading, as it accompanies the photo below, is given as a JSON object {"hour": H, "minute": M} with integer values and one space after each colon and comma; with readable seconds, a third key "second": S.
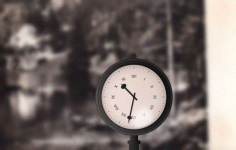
{"hour": 10, "minute": 32}
